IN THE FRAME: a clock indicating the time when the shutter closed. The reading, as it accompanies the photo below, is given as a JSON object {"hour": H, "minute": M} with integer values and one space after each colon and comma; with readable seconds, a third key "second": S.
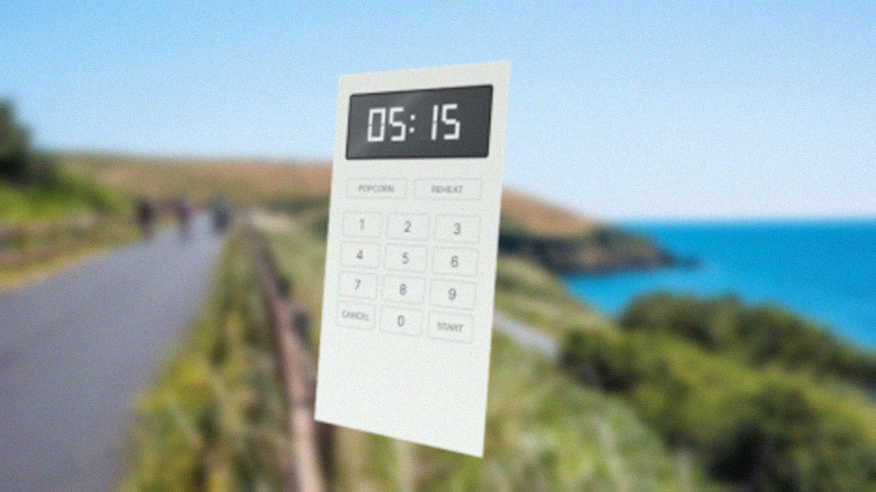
{"hour": 5, "minute": 15}
